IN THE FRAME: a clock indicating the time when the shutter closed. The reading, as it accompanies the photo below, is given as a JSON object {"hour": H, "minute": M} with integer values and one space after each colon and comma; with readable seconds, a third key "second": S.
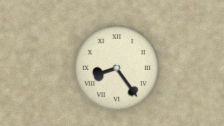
{"hour": 8, "minute": 24}
